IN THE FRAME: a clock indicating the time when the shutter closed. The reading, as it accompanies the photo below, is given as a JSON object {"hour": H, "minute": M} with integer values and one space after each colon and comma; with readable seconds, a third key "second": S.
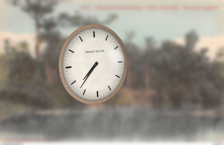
{"hour": 7, "minute": 37}
